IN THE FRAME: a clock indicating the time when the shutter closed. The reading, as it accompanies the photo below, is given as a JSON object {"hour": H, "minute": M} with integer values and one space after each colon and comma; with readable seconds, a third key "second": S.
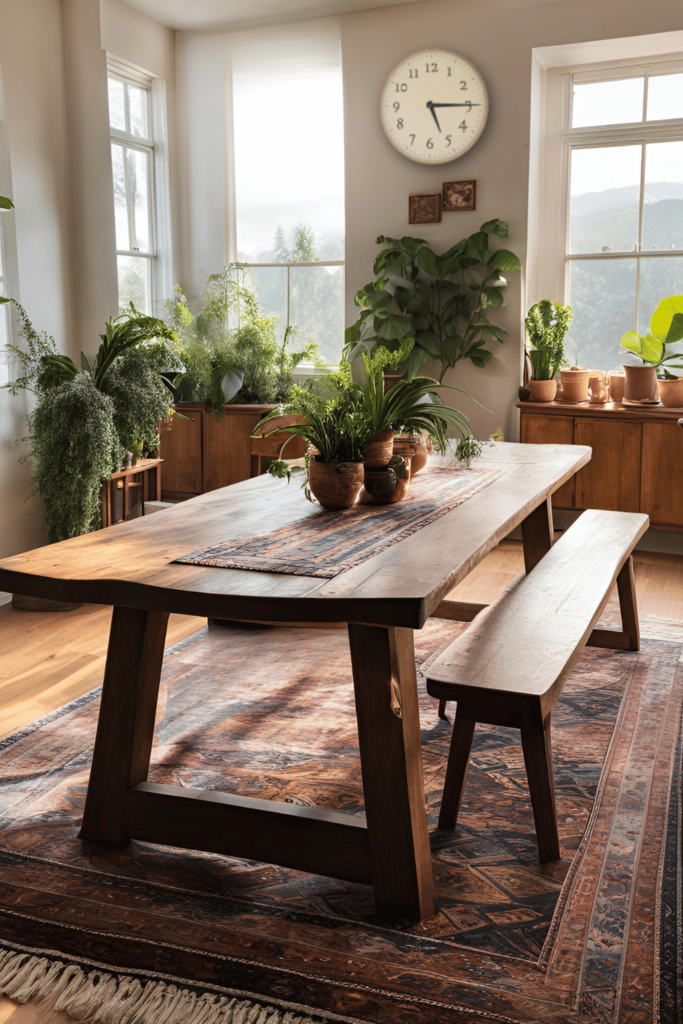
{"hour": 5, "minute": 15}
